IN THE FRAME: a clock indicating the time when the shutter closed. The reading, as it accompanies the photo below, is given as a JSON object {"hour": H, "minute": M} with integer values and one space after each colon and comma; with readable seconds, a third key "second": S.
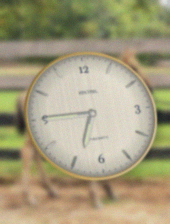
{"hour": 6, "minute": 45}
